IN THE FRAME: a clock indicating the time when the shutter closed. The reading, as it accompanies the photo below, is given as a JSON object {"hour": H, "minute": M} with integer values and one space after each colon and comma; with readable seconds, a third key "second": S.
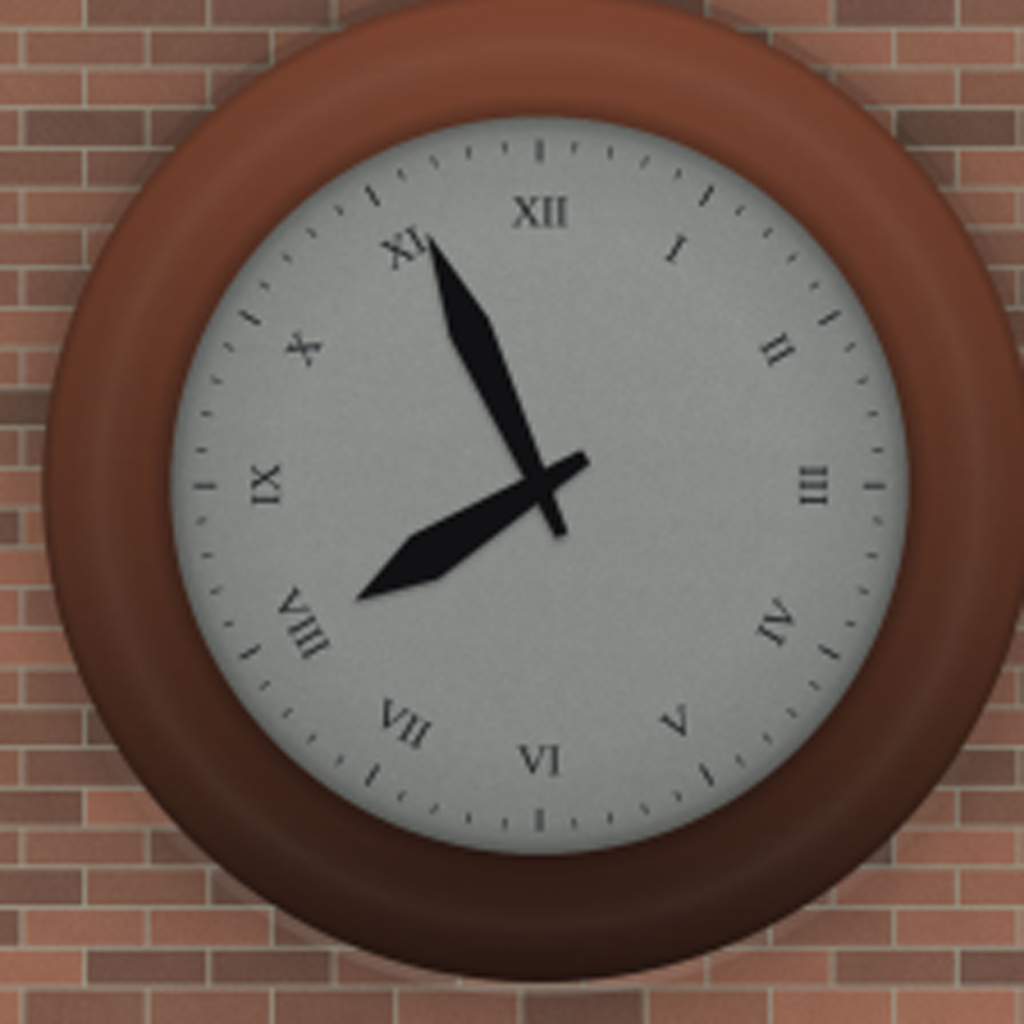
{"hour": 7, "minute": 56}
